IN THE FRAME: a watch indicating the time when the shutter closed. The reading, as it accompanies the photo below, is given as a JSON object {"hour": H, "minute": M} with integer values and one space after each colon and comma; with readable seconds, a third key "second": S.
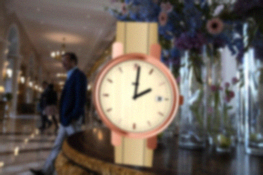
{"hour": 2, "minute": 1}
